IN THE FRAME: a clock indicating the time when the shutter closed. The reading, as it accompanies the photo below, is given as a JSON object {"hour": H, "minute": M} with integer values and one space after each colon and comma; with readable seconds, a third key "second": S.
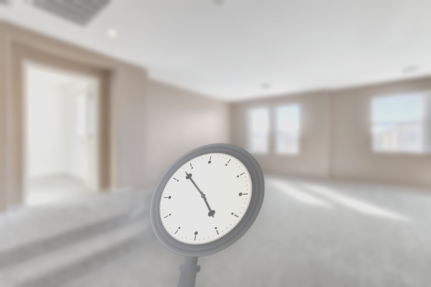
{"hour": 4, "minute": 53}
